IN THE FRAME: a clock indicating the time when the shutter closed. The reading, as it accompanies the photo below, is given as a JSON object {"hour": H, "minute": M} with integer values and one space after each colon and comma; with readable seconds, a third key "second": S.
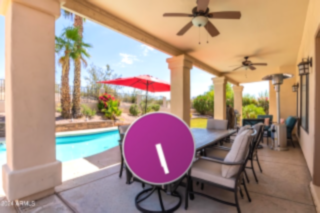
{"hour": 5, "minute": 27}
